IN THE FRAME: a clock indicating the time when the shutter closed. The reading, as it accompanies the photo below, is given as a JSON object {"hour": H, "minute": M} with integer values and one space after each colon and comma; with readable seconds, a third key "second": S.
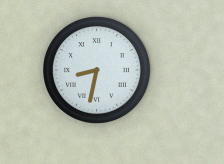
{"hour": 8, "minute": 32}
